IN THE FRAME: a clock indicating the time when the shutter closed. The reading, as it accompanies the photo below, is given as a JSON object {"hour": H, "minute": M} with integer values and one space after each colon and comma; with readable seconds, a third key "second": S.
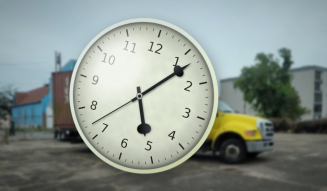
{"hour": 5, "minute": 6, "second": 37}
